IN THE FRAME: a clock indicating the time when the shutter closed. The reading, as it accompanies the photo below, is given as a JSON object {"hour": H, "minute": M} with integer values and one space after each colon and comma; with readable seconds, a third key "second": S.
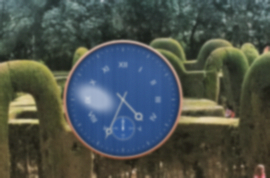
{"hour": 4, "minute": 34}
